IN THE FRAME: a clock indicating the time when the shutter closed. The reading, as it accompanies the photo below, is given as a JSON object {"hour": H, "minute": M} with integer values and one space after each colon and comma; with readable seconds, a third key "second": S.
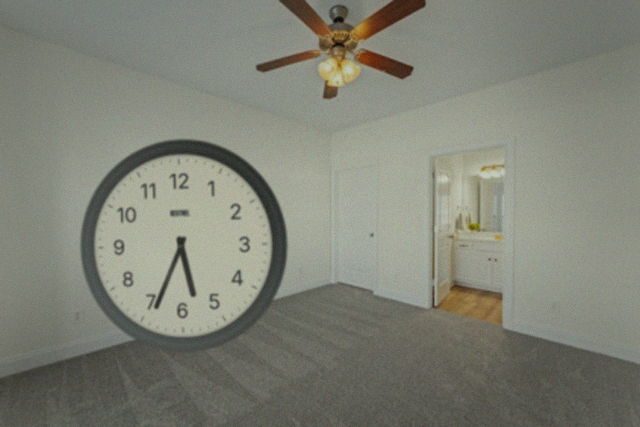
{"hour": 5, "minute": 34}
